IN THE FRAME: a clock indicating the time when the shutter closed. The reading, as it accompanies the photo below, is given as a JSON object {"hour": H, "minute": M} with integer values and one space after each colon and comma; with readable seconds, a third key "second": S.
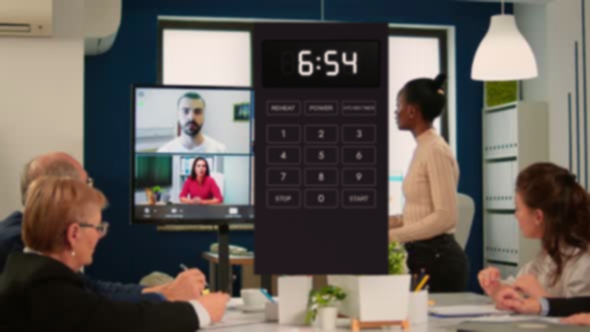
{"hour": 6, "minute": 54}
